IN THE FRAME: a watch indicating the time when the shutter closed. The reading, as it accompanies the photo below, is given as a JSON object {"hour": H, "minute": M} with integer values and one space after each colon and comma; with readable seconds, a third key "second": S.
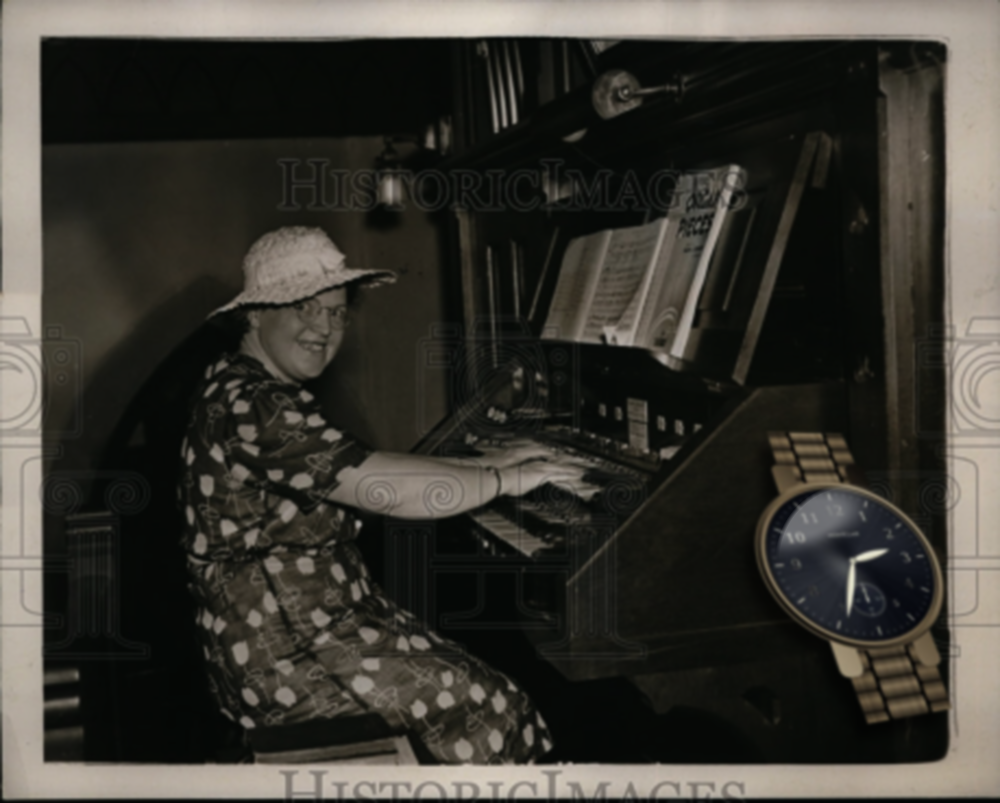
{"hour": 2, "minute": 34}
